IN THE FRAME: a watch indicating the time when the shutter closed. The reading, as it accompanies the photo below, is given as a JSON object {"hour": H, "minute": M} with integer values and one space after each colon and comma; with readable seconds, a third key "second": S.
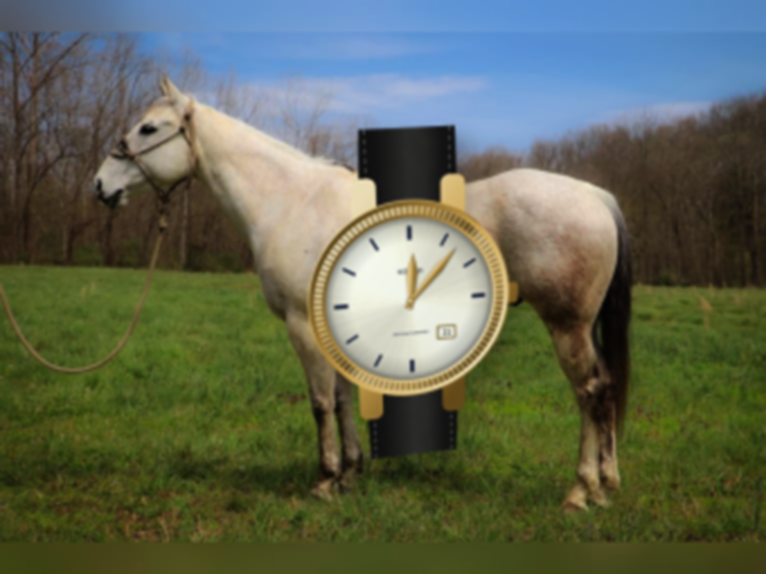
{"hour": 12, "minute": 7}
